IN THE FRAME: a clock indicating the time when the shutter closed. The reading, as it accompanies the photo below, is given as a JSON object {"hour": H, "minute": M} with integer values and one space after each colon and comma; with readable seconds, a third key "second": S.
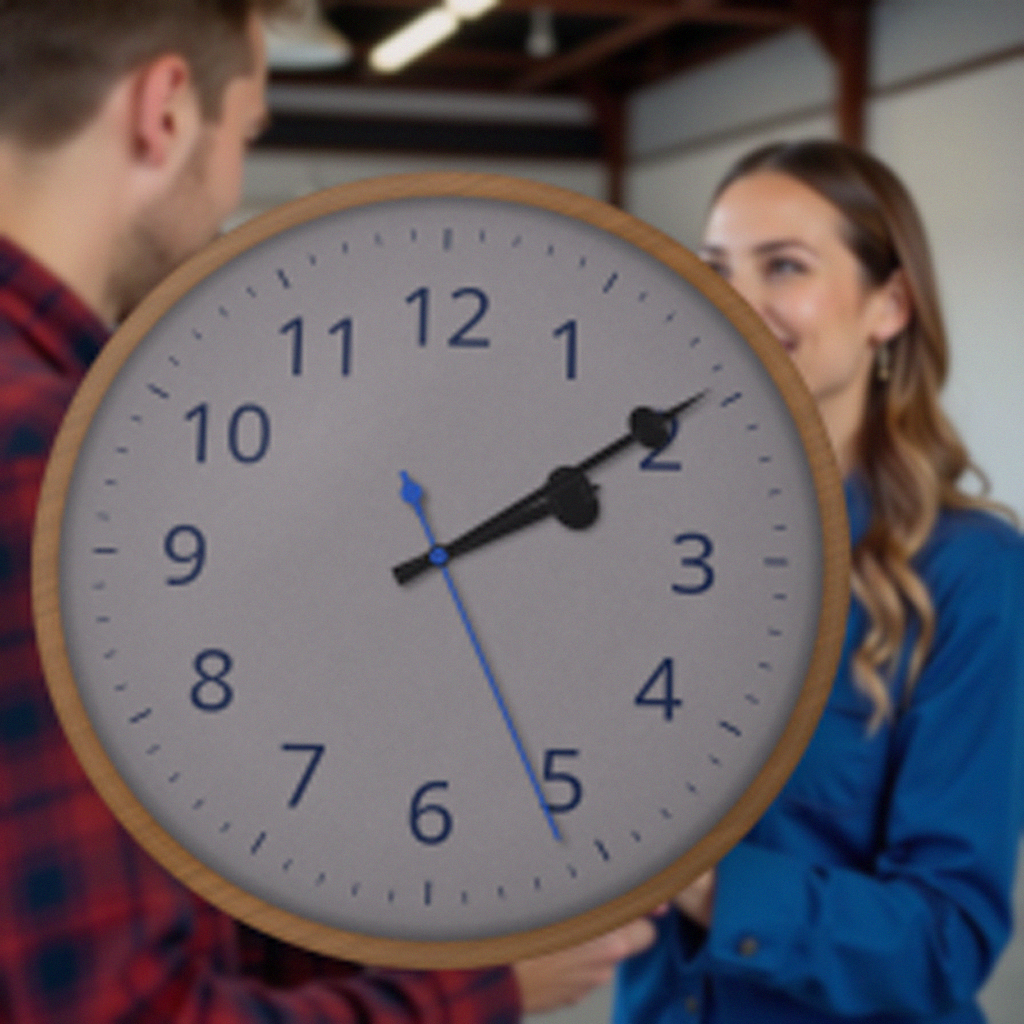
{"hour": 2, "minute": 9, "second": 26}
